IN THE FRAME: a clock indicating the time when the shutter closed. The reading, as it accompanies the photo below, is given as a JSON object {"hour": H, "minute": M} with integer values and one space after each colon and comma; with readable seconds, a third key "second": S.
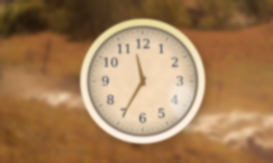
{"hour": 11, "minute": 35}
